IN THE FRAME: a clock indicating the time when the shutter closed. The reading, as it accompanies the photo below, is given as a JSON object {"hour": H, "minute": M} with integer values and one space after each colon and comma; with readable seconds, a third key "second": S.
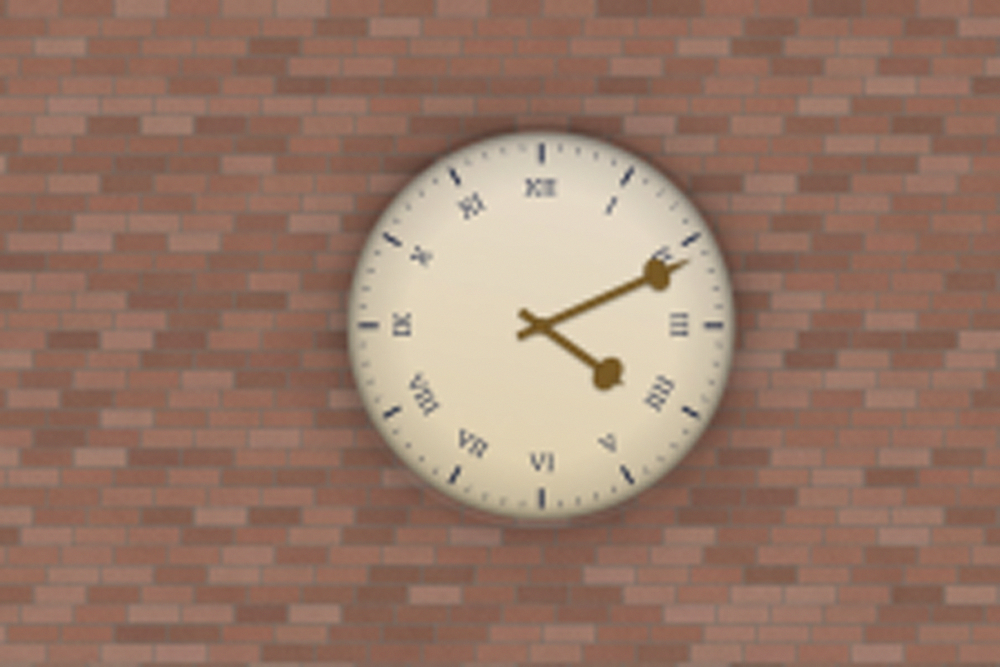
{"hour": 4, "minute": 11}
